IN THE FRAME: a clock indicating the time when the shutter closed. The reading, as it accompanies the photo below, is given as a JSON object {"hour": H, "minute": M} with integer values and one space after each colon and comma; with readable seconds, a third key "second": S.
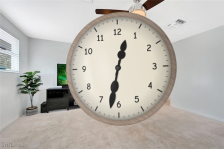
{"hour": 12, "minute": 32}
